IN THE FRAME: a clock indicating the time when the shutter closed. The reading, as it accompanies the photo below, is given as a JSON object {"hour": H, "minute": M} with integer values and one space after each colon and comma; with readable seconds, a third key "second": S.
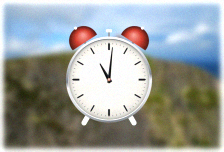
{"hour": 11, "minute": 1}
